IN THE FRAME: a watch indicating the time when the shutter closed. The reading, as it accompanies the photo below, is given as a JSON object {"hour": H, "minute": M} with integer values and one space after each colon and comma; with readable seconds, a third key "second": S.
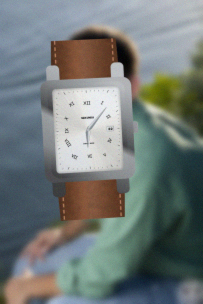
{"hour": 6, "minute": 7}
